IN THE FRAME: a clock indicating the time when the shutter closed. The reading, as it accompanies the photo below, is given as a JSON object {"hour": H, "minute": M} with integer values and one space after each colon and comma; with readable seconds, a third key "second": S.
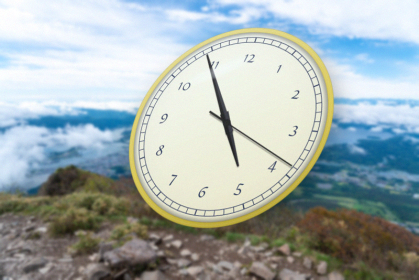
{"hour": 4, "minute": 54, "second": 19}
